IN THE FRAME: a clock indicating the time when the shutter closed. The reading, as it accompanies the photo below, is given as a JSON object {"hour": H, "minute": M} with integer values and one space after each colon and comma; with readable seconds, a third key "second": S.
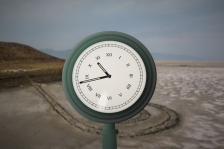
{"hour": 10, "minute": 43}
